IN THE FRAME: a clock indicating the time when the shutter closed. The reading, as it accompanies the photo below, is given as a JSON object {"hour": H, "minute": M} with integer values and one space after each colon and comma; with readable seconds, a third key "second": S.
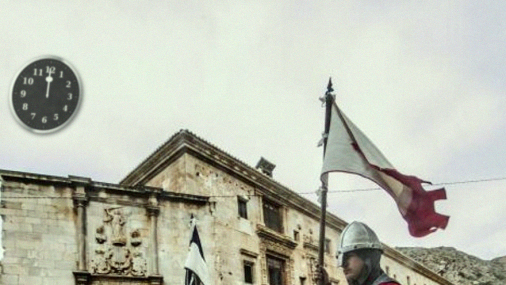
{"hour": 12, "minute": 0}
